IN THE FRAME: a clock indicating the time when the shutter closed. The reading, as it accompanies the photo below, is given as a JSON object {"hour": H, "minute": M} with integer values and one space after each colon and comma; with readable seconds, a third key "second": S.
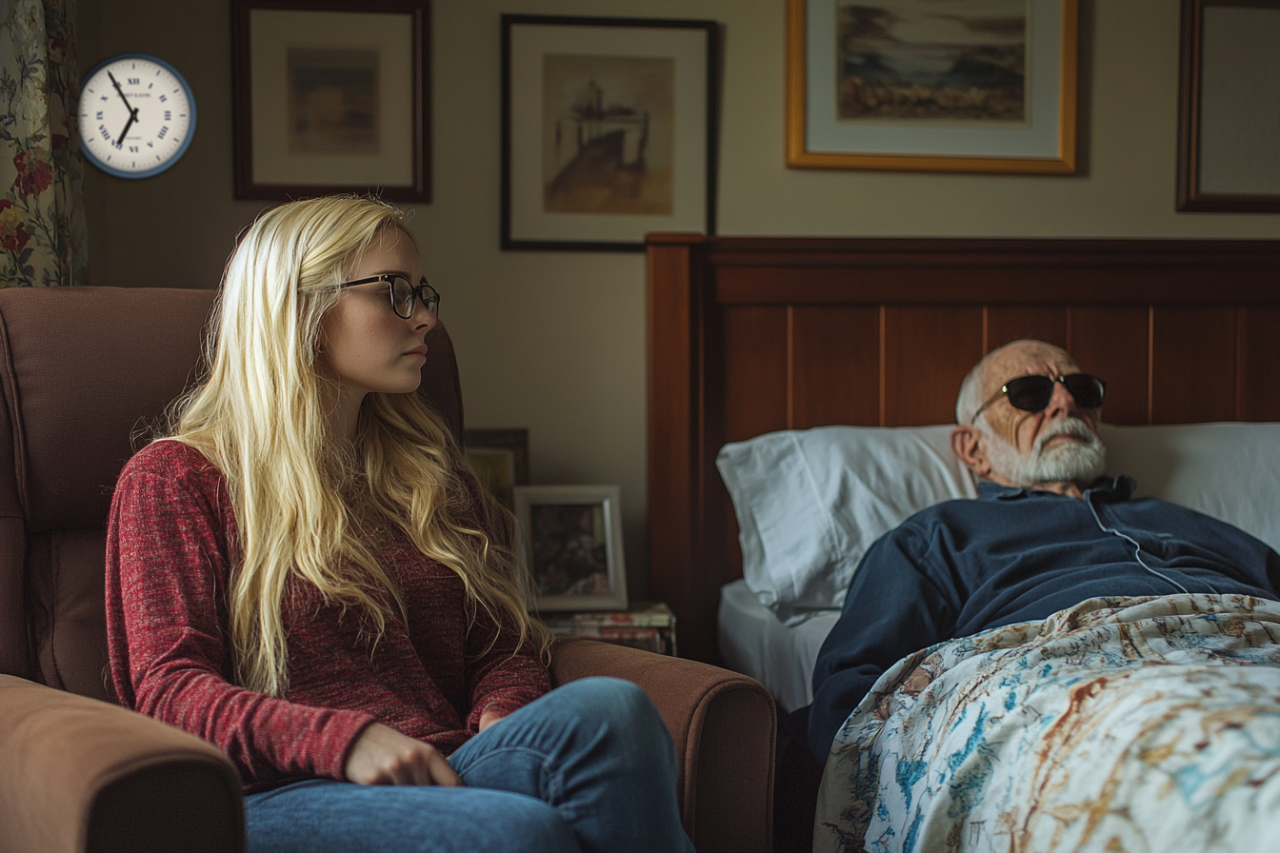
{"hour": 6, "minute": 55}
